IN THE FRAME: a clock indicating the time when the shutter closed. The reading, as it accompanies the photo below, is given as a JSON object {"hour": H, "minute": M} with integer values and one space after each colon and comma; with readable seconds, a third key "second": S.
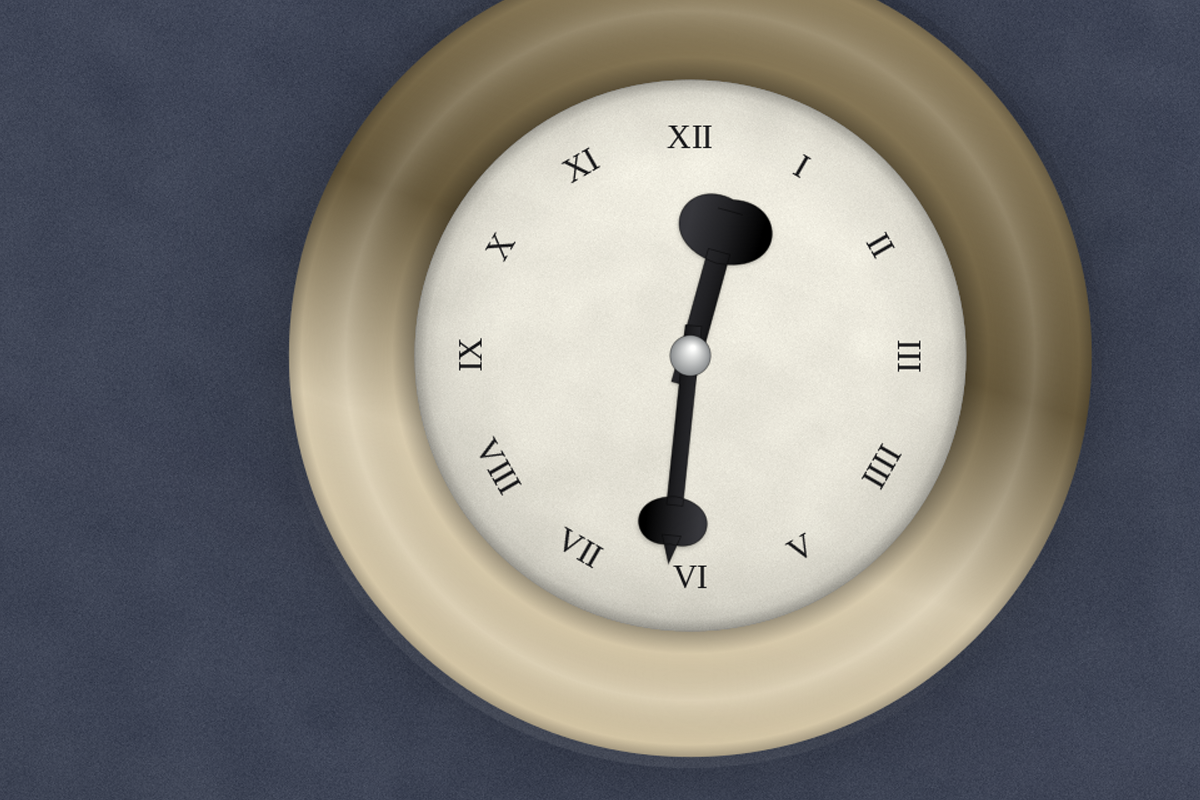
{"hour": 12, "minute": 31}
